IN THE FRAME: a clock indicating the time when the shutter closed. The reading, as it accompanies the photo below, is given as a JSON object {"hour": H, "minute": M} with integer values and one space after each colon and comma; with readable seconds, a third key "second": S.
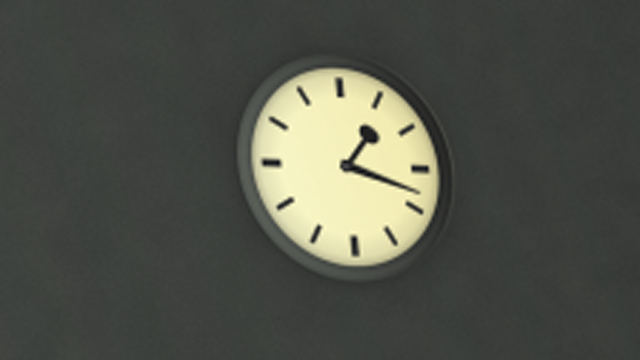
{"hour": 1, "minute": 18}
